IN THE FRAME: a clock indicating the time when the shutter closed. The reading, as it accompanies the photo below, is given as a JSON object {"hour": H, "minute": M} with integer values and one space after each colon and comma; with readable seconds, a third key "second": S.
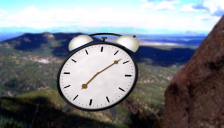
{"hour": 7, "minute": 8}
